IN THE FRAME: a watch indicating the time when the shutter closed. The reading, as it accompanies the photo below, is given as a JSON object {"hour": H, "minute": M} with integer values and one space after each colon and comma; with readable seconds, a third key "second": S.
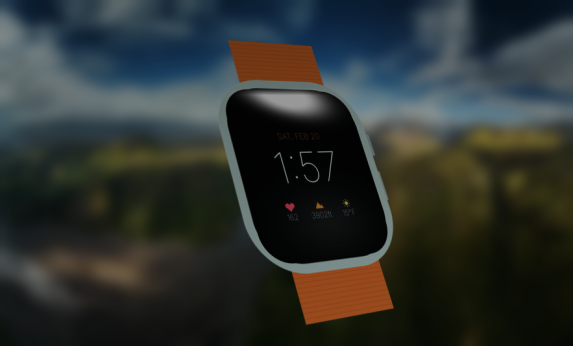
{"hour": 1, "minute": 57}
